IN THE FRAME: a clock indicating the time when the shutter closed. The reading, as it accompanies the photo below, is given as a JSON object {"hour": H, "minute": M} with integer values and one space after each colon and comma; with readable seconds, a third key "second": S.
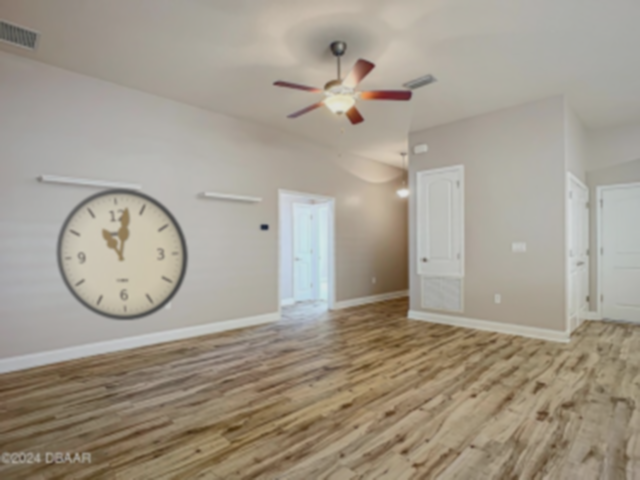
{"hour": 11, "minute": 2}
